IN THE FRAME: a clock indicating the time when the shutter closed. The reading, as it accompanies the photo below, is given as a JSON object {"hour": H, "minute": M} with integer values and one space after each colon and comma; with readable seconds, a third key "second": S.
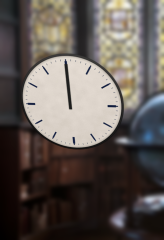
{"hour": 12, "minute": 0}
